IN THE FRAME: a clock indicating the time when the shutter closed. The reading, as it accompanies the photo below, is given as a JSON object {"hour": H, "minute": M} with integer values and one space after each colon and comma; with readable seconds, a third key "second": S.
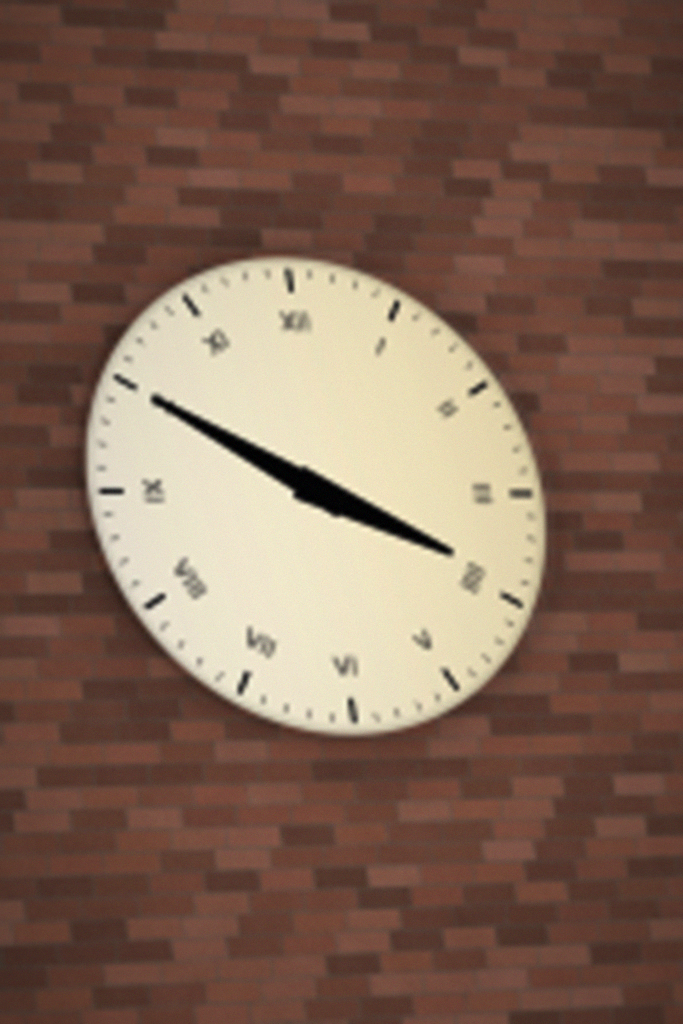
{"hour": 3, "minute": 50}
